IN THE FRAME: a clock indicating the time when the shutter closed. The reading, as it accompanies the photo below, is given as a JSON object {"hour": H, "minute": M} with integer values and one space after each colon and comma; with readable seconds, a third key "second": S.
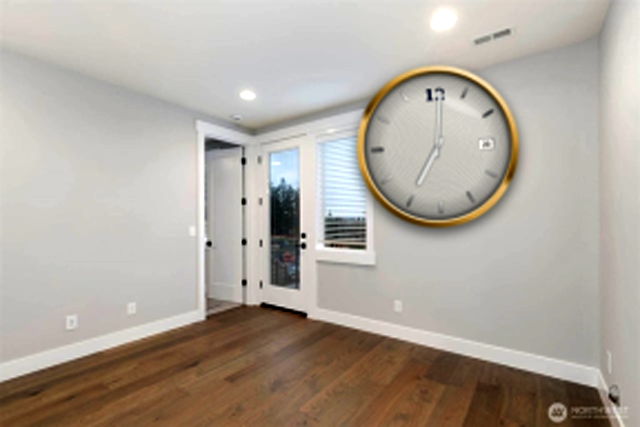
{"hour": 7, "minute": 1}
